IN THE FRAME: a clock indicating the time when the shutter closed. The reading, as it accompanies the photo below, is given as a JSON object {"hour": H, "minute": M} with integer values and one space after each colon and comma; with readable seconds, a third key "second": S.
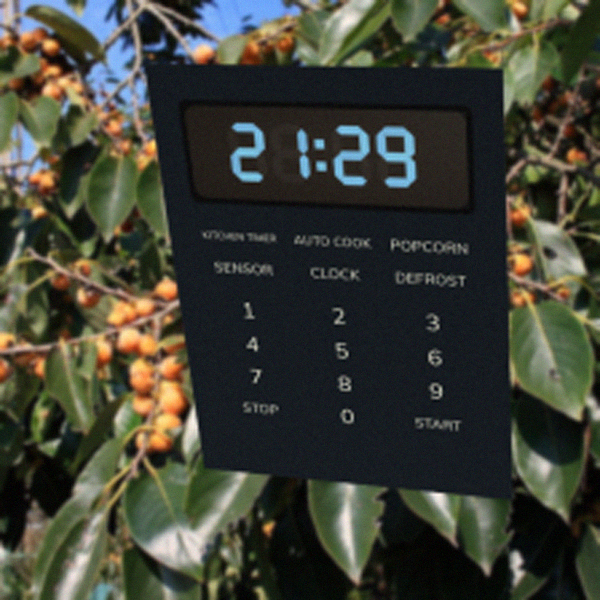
{"hour": 21, "minute": 29}
